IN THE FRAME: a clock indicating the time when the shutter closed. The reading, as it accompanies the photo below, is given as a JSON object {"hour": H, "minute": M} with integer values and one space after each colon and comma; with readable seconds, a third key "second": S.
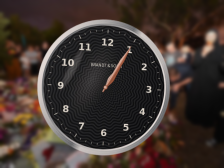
{"hour": 1, "minute": 5}
